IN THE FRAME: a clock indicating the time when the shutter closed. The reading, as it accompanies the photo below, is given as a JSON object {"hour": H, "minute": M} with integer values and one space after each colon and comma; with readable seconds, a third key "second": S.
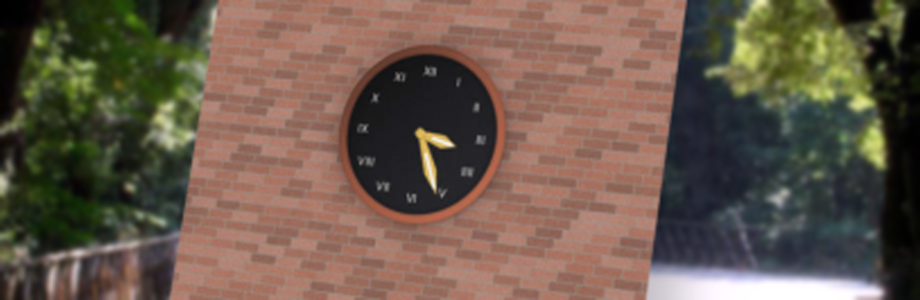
{"hour": 3, "minute": 26}
